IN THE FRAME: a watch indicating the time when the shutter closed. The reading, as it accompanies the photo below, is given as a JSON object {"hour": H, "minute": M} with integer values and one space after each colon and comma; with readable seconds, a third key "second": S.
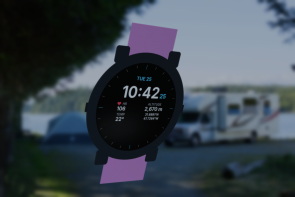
{"hour": 10, "minute": 42}
